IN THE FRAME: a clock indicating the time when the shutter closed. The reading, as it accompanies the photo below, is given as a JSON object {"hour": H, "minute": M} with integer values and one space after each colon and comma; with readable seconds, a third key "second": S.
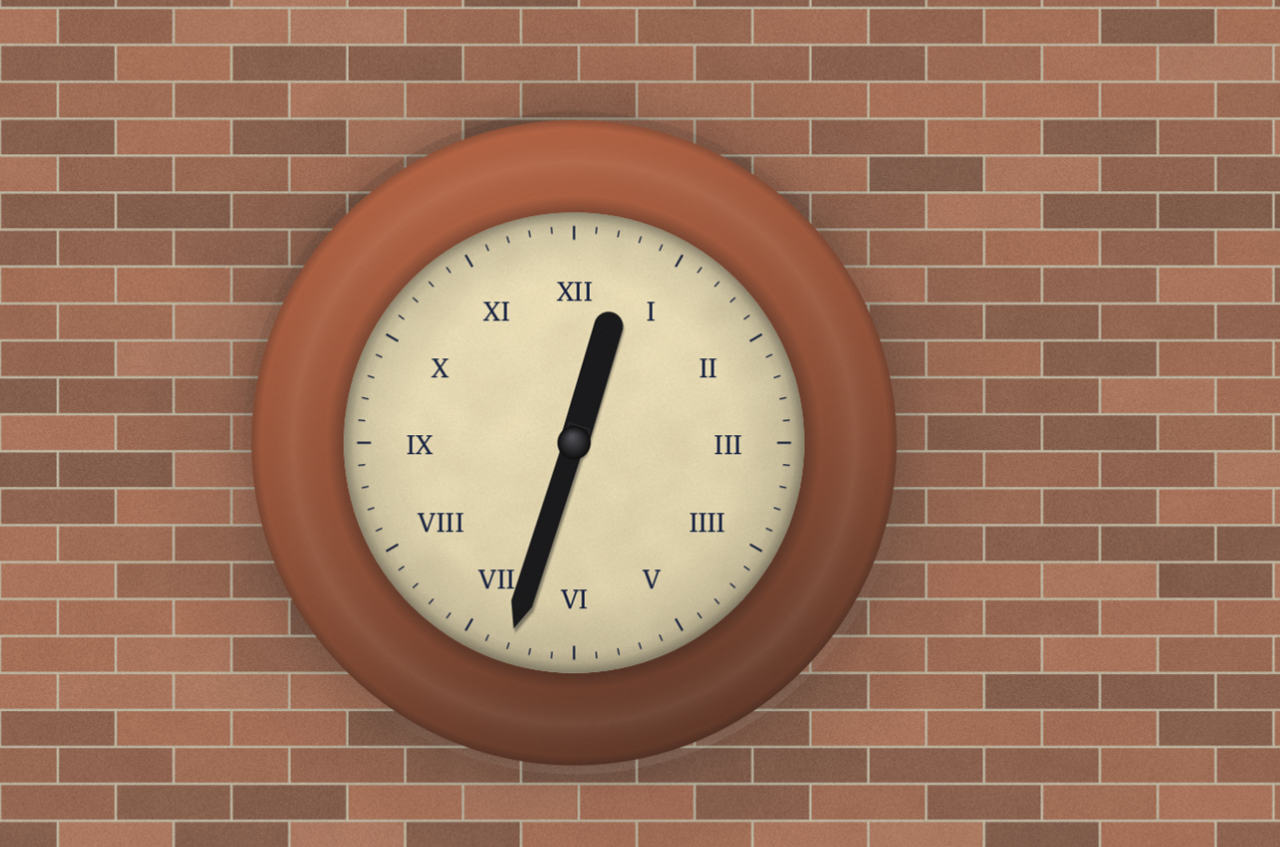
{"hour": 12, "minute": 33}
